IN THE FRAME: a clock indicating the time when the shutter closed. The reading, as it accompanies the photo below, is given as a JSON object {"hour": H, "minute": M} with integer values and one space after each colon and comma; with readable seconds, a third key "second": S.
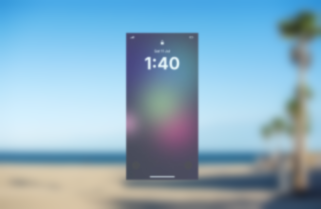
{"hour": 1, "minute": 40}
